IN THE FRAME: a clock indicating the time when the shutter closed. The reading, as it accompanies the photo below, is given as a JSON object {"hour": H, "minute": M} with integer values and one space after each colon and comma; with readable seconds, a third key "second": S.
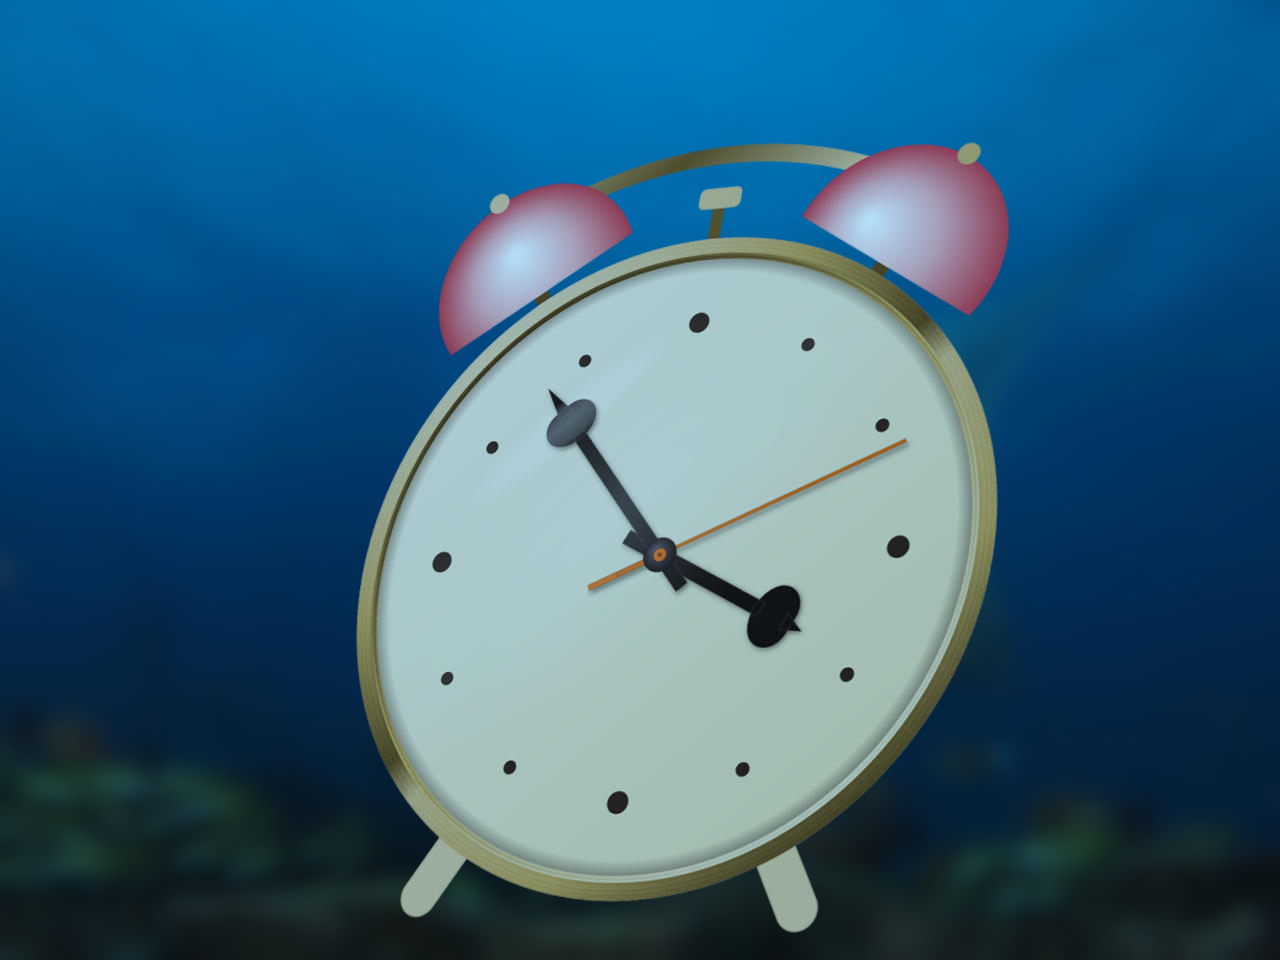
{"hour": 3, "minute": 53, "second": 11}
